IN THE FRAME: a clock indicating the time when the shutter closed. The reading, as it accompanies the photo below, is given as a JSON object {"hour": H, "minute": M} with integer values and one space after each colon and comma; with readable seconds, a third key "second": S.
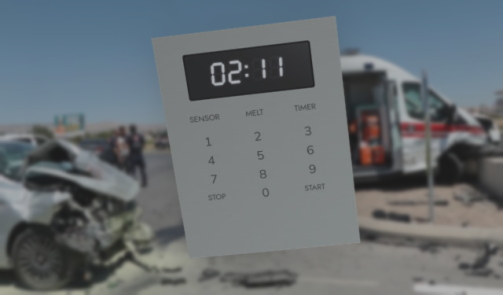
{"hour": 2, "minute": 11}
